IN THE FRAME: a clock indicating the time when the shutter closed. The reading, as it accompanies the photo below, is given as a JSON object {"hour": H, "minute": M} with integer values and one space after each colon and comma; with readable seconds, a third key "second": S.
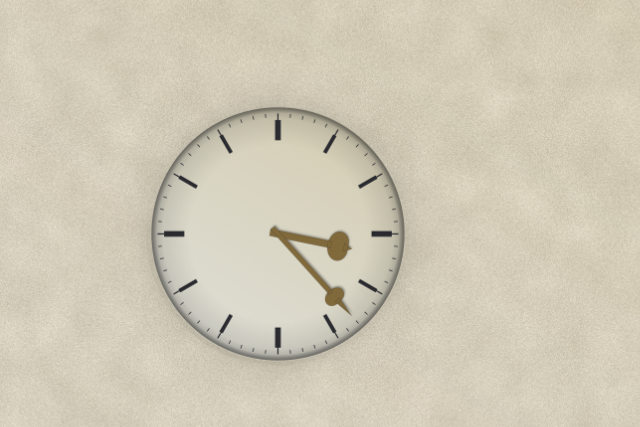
{"hour": 3, "minute": 23}
